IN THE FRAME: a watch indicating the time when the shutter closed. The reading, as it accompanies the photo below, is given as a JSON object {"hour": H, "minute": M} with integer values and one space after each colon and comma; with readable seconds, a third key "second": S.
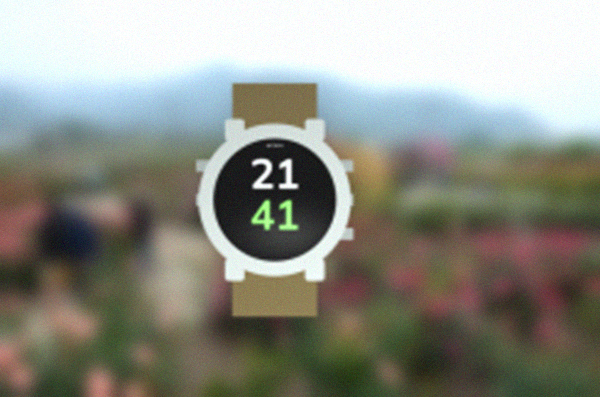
{"hour": 21, "minute": 41}
